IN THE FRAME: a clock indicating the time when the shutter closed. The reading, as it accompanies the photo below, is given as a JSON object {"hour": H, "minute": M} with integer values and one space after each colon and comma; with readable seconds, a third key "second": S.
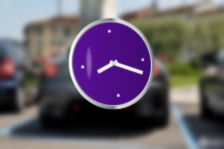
{"hour": 8, "minute": 19}
